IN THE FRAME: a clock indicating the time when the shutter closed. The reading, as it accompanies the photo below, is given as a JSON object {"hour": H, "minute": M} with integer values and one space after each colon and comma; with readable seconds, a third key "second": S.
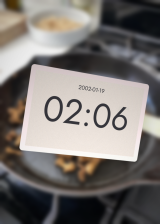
{"hour": 2, "minute": 6}
